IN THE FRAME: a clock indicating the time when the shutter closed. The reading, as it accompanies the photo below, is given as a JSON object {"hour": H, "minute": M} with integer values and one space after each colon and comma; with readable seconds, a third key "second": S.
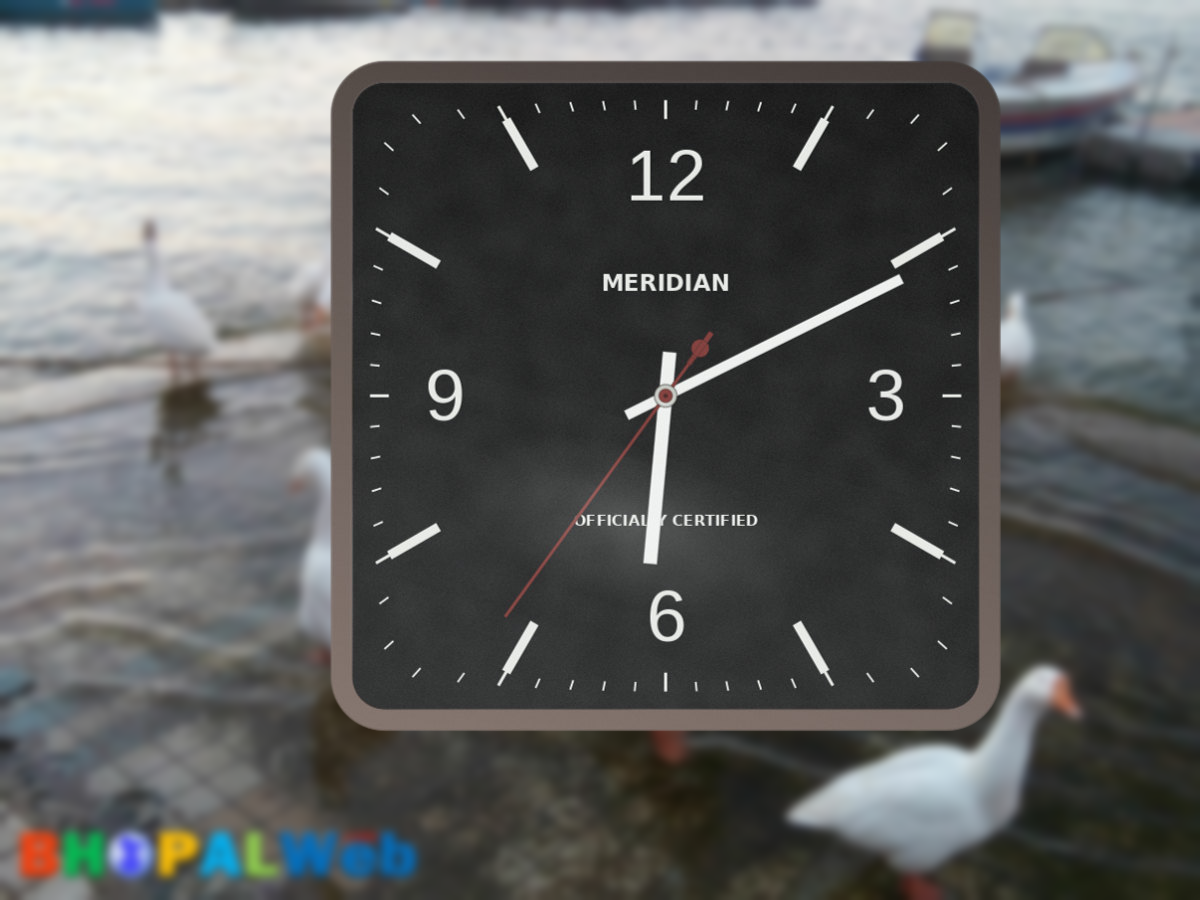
{"hour": 6, "minute": 10, "second": 36}
